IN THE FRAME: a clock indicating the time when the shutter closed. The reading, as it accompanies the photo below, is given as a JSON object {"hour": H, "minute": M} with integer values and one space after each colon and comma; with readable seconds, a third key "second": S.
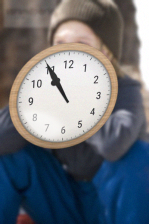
{"hour": 10, "minute": 55}
